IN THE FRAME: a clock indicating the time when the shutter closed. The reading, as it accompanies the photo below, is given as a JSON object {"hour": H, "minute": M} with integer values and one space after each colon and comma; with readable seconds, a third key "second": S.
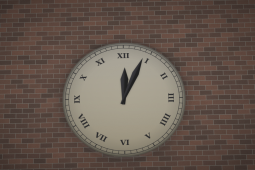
{"hour": 12, "minute": 4}
